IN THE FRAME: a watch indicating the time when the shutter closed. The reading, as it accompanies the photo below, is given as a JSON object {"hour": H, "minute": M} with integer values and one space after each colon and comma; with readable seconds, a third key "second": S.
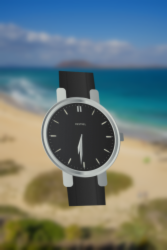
{"hour": 6, "minute": 31}
